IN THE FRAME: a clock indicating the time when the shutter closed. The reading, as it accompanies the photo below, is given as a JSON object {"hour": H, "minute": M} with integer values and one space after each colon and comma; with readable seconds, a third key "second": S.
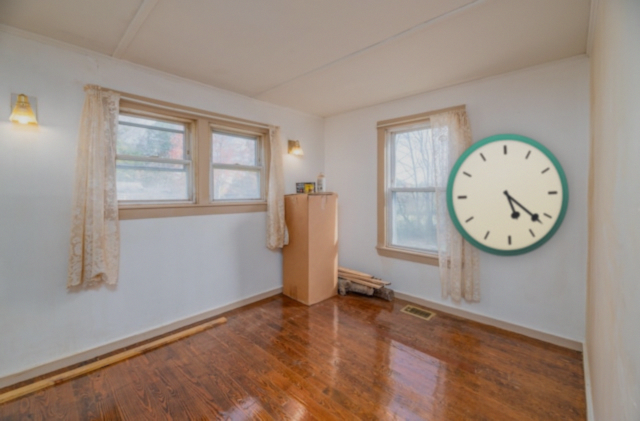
{"hour": 5, "minute": 22}
